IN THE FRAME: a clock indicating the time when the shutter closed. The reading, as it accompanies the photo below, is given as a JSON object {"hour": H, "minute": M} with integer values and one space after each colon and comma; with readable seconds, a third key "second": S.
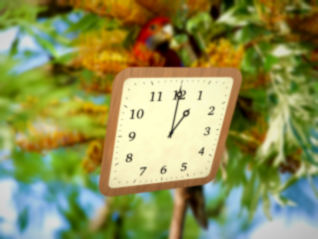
{"hour": 1, "minute": 0}
